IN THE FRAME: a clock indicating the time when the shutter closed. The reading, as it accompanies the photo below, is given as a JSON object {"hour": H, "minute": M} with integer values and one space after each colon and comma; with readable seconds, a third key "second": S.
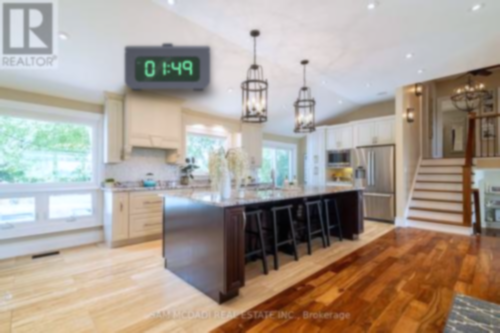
{"hour": 1, "minute": 49}
